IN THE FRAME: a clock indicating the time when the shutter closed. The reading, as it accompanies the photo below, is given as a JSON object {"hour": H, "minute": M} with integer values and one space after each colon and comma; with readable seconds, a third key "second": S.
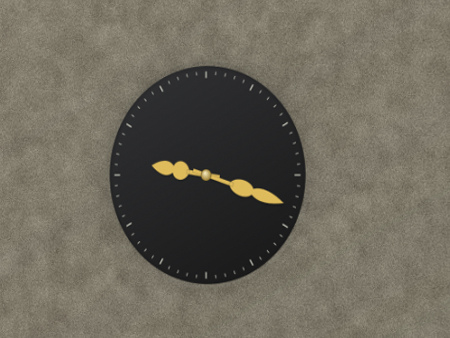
{"hour": 9, "minute": 18}
